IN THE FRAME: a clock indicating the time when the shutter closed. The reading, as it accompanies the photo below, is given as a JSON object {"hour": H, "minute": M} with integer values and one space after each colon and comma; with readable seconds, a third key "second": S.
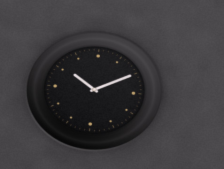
{"hour": 10, "minute": 10}
